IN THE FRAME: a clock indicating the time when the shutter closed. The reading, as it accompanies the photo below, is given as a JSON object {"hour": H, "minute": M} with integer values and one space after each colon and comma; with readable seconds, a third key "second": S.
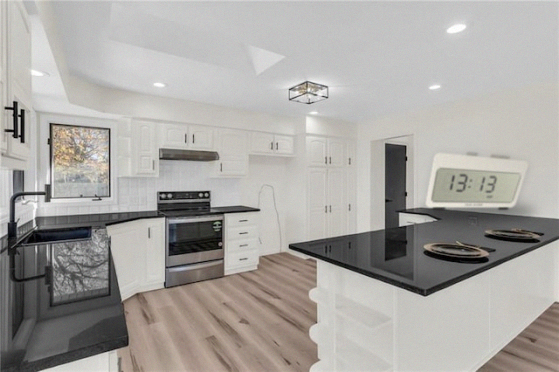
{"hour": 13, "minute": 13}
